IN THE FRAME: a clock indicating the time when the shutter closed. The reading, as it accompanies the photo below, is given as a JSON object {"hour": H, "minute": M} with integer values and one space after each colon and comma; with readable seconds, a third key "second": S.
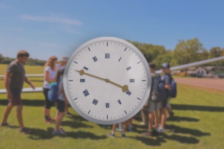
{"hour": 3, "minute": 48}
